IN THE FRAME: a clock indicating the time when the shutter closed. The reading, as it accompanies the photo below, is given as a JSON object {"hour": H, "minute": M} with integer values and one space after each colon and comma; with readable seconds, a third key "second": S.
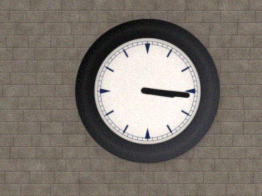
{"hour": 3, "minute": 16}
